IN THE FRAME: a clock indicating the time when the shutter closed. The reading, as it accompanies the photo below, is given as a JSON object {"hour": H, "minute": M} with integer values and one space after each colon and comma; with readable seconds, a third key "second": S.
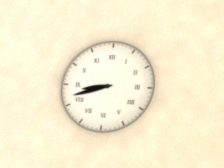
{"hour": 8, "minute": 42}
